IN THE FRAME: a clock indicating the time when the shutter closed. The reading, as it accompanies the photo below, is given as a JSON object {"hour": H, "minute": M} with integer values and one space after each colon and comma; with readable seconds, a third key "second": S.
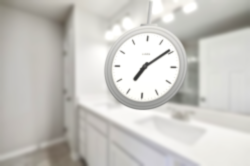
{"hour": 7, "minute": 9}
